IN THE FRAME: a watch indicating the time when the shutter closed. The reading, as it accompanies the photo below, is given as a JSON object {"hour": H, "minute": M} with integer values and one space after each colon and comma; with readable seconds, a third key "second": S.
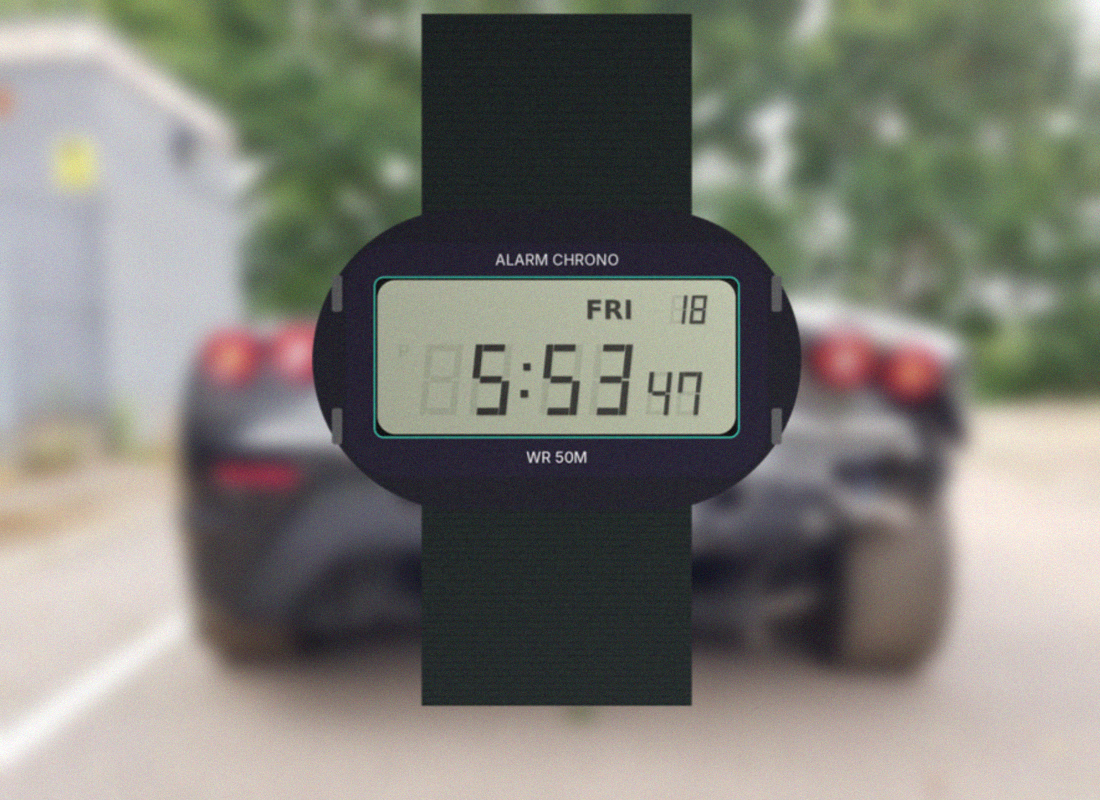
{"hour": 5, "minute": 53, "second": 47}
